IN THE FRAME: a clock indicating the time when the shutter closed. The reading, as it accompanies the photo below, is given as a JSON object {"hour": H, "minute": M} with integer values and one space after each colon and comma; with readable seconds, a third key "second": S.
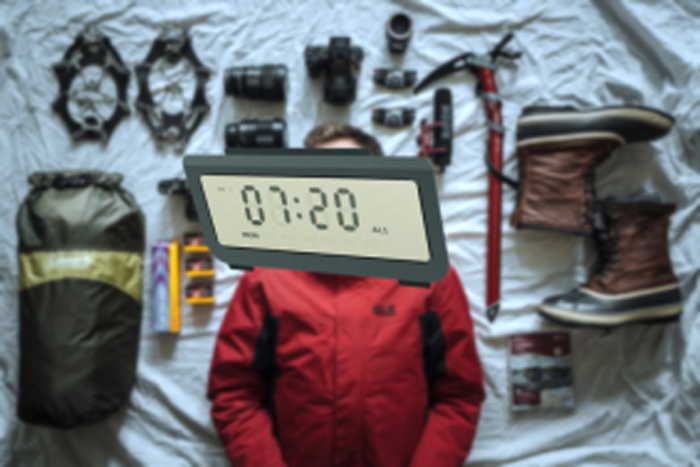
{"hour": 7, "minute": 20}
